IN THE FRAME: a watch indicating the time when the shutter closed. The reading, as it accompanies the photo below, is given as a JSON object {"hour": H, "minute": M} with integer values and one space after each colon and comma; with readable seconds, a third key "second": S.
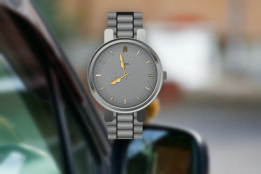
{"hour": 7, "minute": 58}
